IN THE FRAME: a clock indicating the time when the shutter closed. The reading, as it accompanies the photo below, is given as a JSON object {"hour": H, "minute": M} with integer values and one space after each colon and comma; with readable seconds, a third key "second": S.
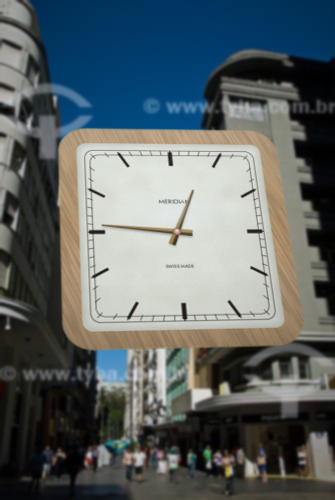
{"hour": 12, "minute": 46}
